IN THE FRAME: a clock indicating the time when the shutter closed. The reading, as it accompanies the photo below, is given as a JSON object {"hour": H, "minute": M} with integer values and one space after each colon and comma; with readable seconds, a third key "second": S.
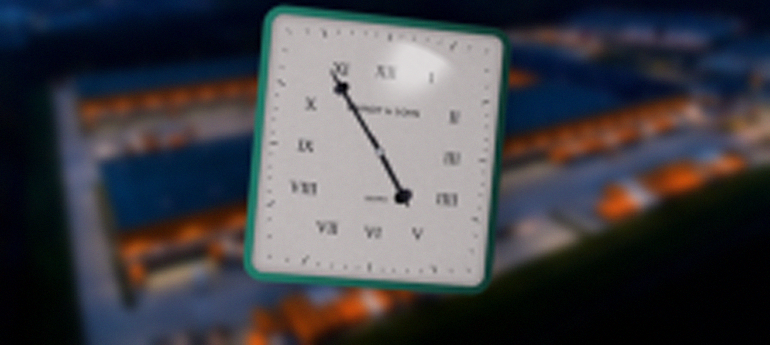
{"hour": 4, "minute": 54}
